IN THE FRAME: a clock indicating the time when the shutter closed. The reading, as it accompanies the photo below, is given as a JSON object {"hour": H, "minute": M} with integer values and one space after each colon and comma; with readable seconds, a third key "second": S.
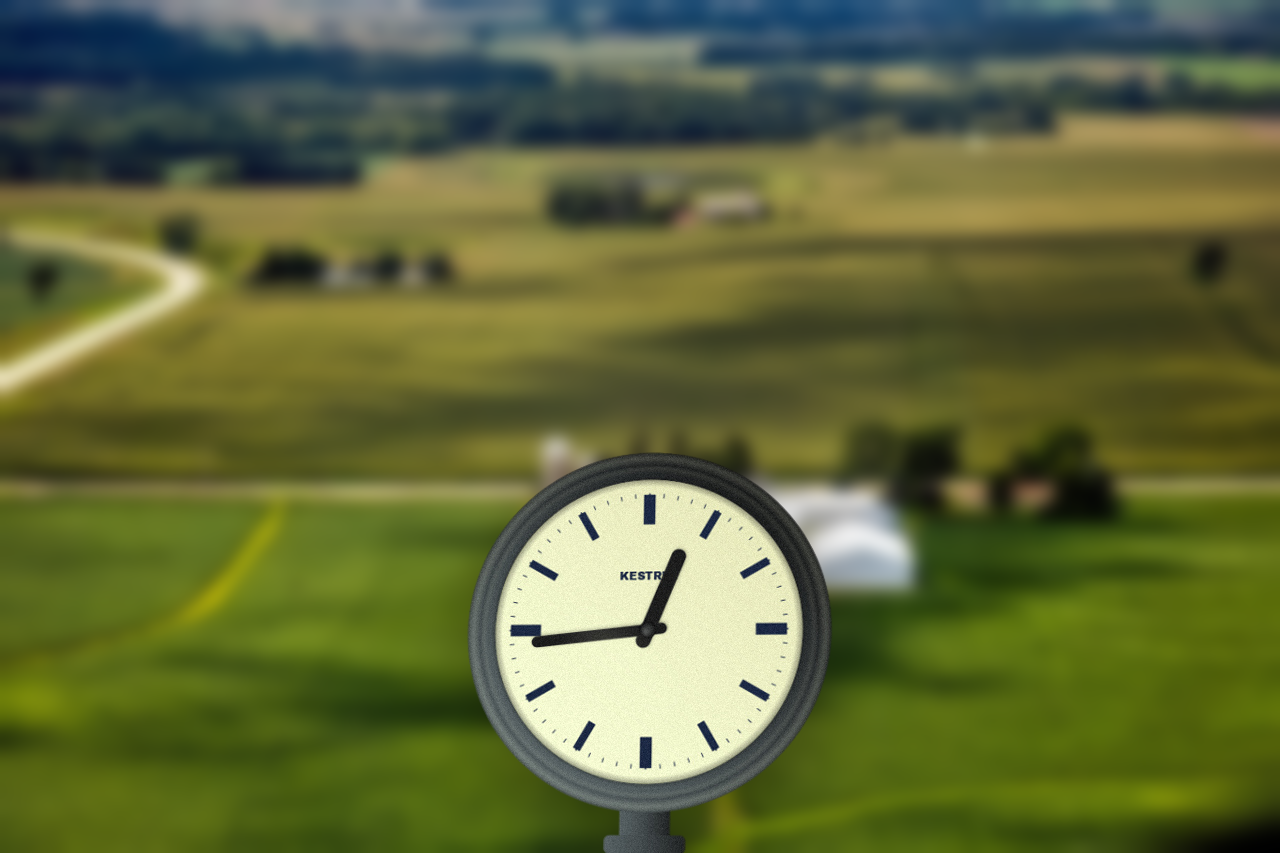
{"hour": 12, "minute": 44}
